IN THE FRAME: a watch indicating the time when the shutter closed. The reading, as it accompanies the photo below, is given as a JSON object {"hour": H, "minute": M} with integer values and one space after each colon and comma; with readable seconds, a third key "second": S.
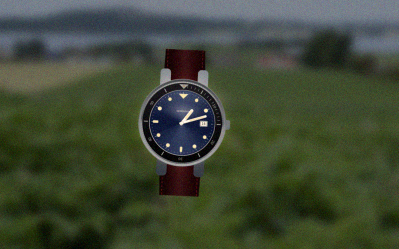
{"hour": 1, "minute": 12}
